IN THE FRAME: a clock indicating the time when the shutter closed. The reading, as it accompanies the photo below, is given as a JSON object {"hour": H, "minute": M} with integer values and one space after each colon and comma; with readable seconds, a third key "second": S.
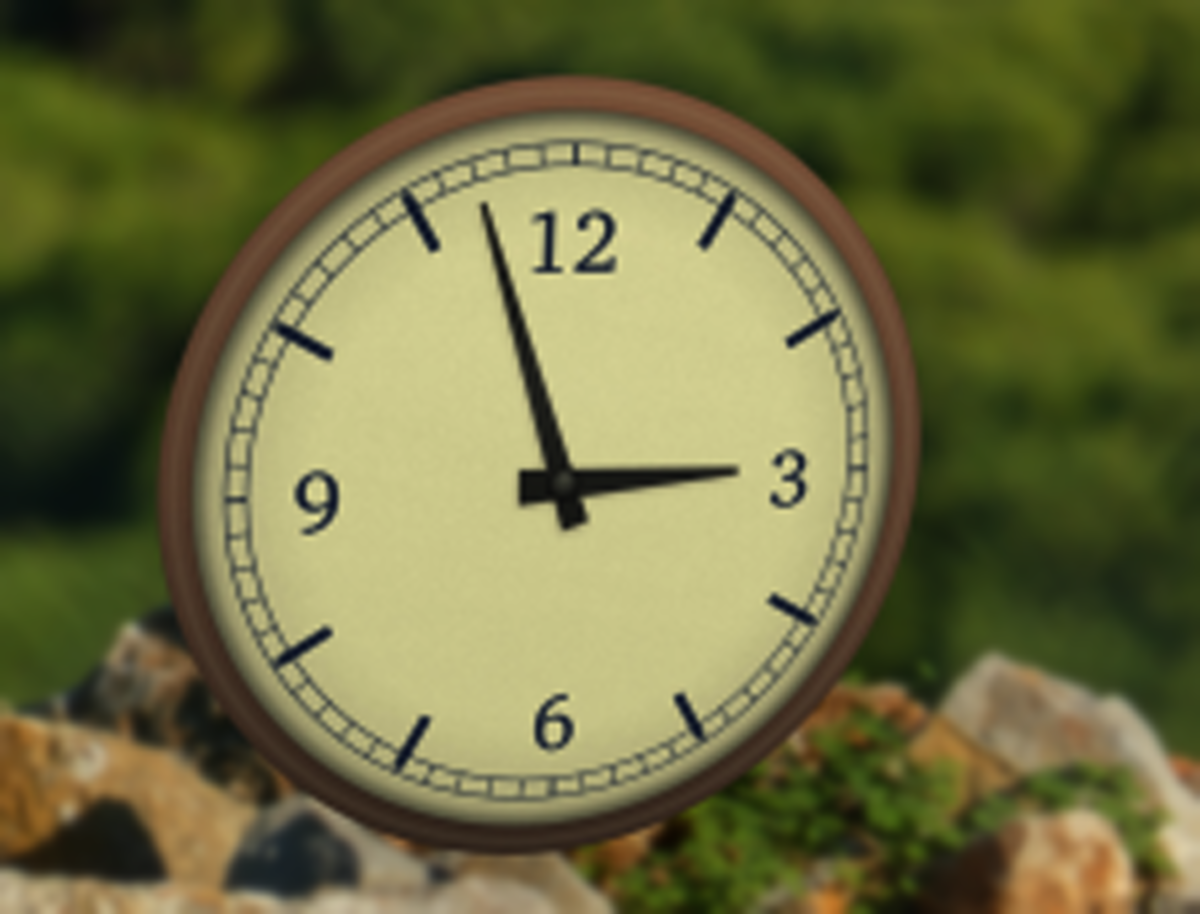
{"hour": 2, "minute": 57}
